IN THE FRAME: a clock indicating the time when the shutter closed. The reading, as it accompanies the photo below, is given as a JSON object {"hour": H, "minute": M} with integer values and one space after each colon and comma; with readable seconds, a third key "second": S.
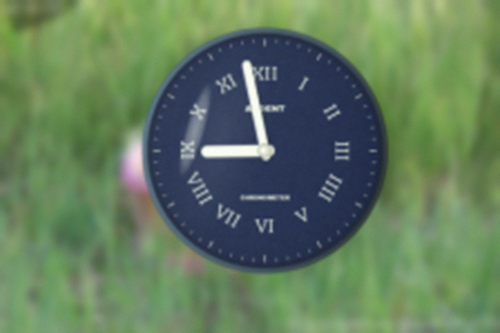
{"hour": 8, "minute": 58}
